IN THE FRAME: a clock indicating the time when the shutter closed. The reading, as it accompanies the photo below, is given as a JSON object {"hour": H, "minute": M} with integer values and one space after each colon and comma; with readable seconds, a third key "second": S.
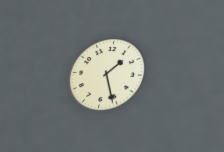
{"hour": 1, "minute": 26}
